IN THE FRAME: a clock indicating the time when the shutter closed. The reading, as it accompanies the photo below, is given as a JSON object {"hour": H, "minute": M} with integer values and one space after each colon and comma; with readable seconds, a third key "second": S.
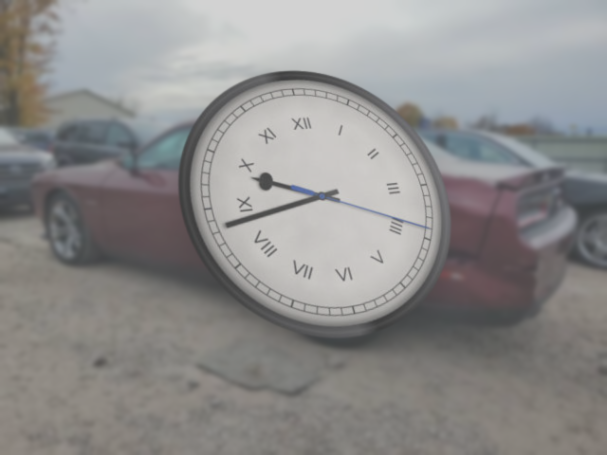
{"hour": 9, "minute": 43, "second": 19}
